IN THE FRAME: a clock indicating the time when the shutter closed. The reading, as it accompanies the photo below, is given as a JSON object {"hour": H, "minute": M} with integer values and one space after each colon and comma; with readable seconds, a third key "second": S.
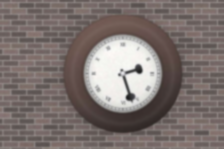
{"hour": 2, "minute": 27}
